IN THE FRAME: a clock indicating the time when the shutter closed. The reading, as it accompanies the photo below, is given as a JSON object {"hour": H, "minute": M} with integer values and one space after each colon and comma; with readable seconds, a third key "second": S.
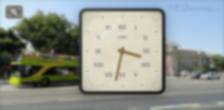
{"hour": 3, "minute": 32}
